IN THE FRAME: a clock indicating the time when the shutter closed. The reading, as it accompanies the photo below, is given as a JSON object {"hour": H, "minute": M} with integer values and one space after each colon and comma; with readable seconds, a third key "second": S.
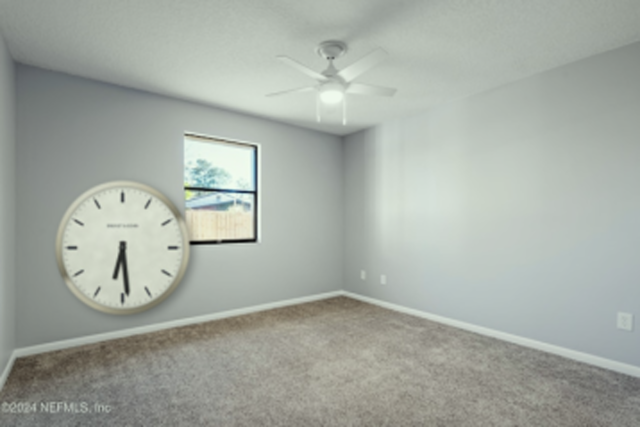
{"hour": 6, "minute": 29}
